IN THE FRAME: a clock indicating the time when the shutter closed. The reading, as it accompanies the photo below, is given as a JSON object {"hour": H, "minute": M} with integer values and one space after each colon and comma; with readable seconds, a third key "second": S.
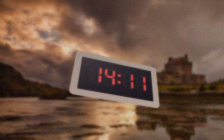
{"hour": 14, "minute": 11}
